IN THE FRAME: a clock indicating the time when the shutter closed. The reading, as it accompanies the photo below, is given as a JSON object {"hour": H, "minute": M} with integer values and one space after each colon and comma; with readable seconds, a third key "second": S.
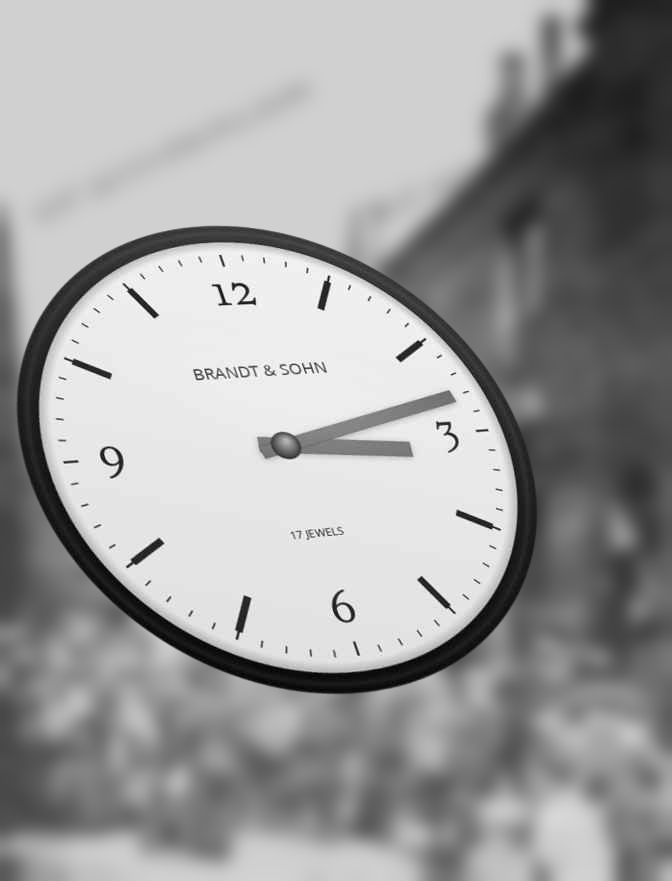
{"hour": 3, "minute": 13}
